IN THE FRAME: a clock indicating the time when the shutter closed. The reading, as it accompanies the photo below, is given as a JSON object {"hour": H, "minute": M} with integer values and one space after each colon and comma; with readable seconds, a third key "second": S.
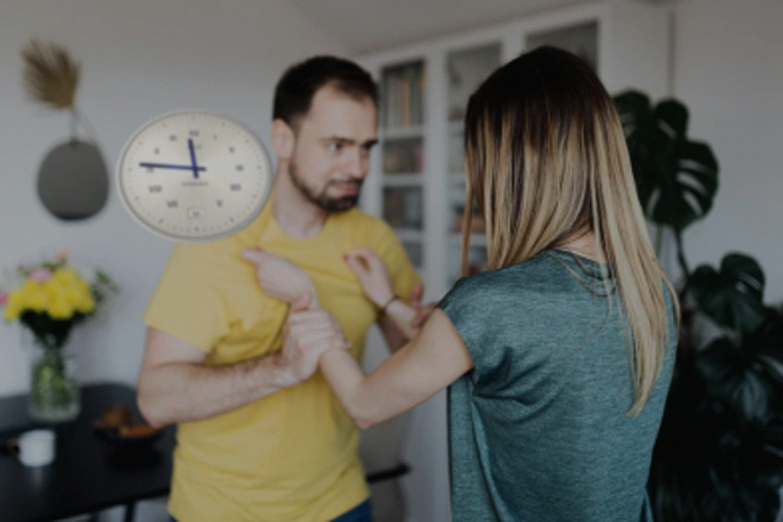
{"hour": 11, "minute": 46}
